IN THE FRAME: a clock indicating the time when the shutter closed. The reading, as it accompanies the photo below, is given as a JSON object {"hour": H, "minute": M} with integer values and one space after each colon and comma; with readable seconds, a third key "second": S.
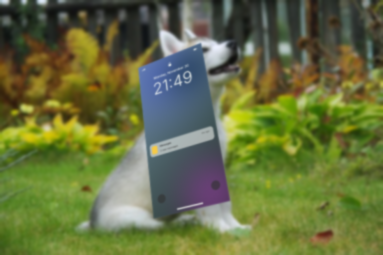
{"hour": 21, "minute": 49}
